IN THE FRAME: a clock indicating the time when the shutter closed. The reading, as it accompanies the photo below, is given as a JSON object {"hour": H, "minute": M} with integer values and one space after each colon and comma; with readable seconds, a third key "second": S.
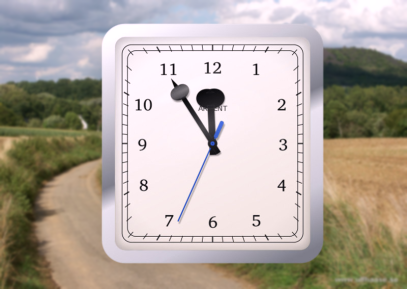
{"hour": 11, "minute": 54, "second": 34}
